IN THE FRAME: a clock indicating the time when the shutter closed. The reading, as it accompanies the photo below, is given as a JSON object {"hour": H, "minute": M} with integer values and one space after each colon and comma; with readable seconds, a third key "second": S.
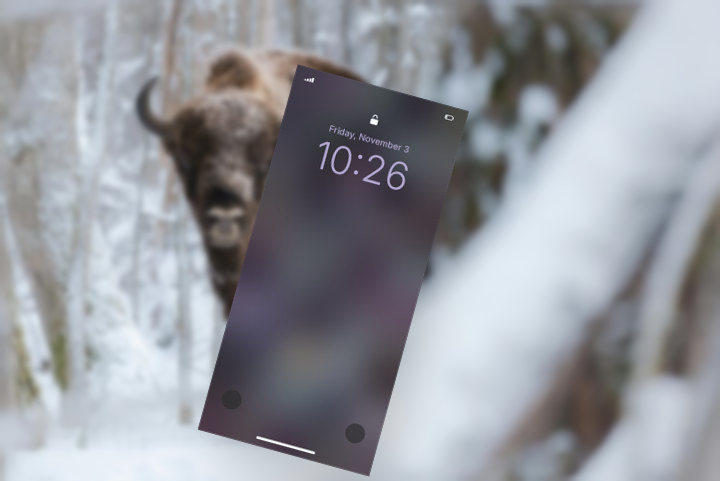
{"hour": 10, "minute": 26}
